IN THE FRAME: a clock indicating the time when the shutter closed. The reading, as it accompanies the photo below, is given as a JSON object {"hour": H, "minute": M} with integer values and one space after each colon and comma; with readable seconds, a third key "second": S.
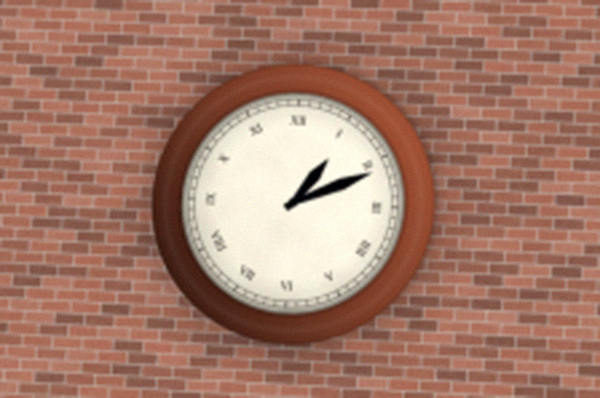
{"hour": 1, "minute": 11}
